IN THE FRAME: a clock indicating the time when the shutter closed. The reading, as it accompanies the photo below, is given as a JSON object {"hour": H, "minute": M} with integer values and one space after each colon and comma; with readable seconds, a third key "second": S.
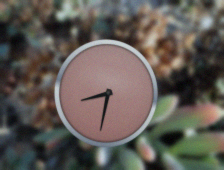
{"hour": 8, "minute": 32}
